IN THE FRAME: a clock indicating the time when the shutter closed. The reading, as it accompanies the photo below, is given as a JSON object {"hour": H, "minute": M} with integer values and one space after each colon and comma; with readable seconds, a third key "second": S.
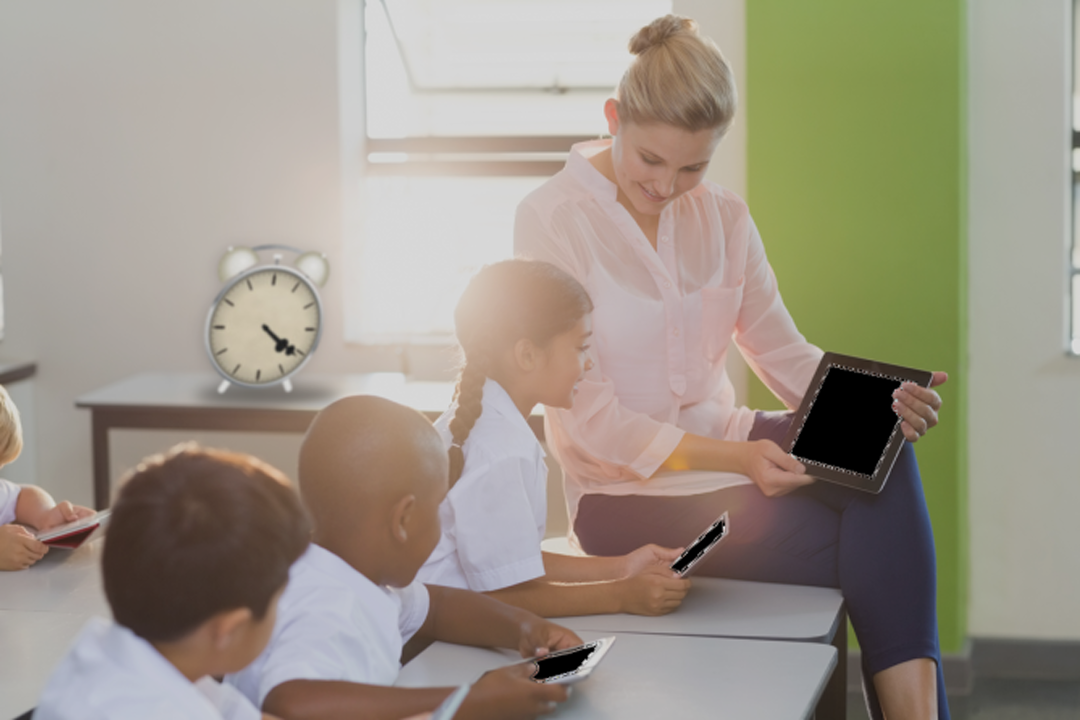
{"hour": 4, "minute": 21}
